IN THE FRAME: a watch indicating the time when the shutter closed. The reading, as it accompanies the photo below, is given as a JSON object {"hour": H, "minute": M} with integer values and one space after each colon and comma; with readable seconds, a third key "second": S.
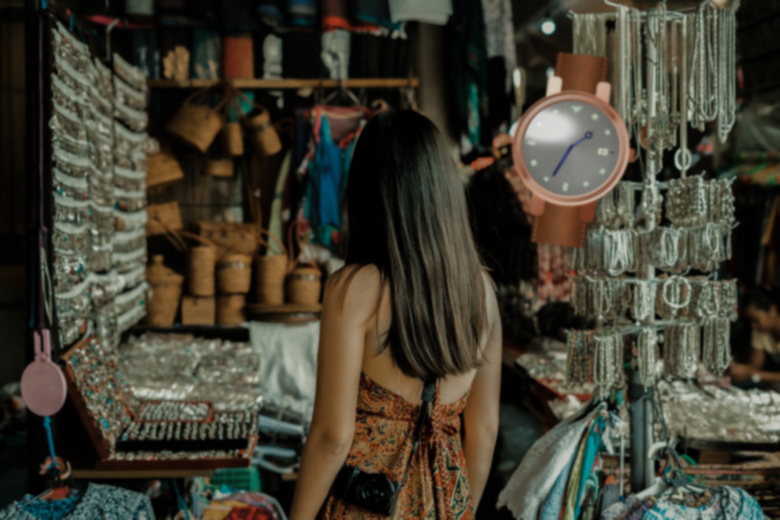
{"hour": 1, "minute": 34}
